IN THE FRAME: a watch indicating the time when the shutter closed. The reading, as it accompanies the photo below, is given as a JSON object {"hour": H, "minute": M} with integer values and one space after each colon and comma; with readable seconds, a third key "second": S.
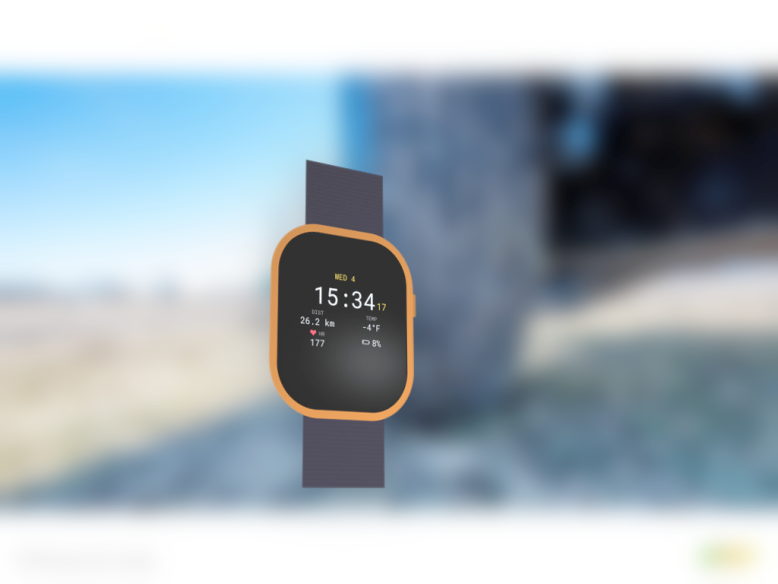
{"hour": 15, "minute": 34, "second": 17}
